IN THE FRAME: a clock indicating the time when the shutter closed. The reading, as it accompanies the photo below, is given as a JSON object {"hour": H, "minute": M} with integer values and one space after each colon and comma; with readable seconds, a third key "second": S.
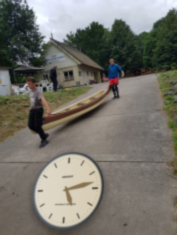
{"hour": 5, "minute": 13}
